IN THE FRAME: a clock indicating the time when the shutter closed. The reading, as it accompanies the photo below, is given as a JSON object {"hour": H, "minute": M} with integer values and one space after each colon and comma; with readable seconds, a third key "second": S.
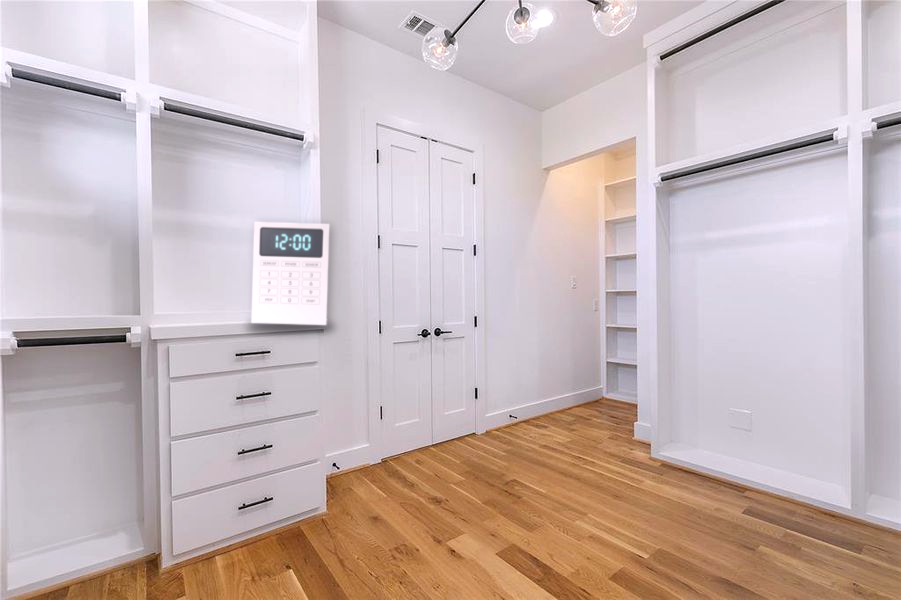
{"hour": 12, "minute": 0}
